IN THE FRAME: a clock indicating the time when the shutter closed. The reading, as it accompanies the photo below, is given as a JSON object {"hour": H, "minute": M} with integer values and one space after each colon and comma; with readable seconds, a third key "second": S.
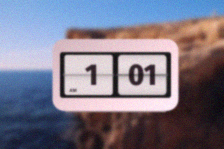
{"hour": 1, "minute": 1}
